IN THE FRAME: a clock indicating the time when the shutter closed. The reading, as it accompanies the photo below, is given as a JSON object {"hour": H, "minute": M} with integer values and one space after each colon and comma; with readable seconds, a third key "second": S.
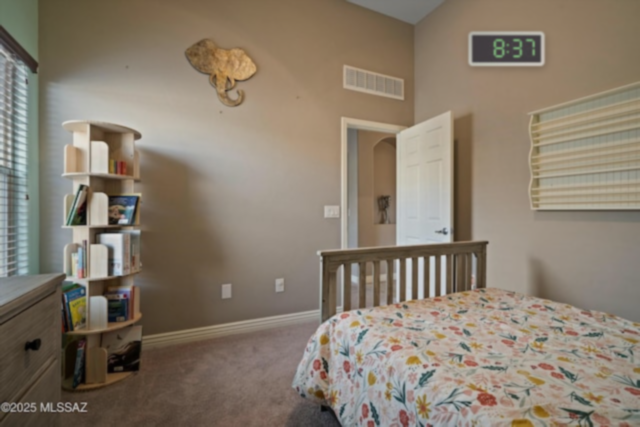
{"hour": 8, "minute": 37}
